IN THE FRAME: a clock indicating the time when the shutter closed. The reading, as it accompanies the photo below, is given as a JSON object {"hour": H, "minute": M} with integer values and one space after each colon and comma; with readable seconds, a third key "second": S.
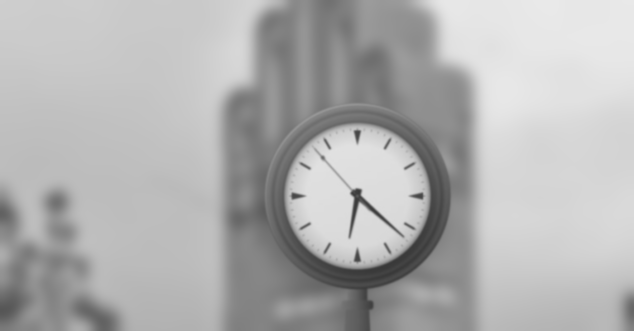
{"hour": 6, "minute": 21, "second": 53}
